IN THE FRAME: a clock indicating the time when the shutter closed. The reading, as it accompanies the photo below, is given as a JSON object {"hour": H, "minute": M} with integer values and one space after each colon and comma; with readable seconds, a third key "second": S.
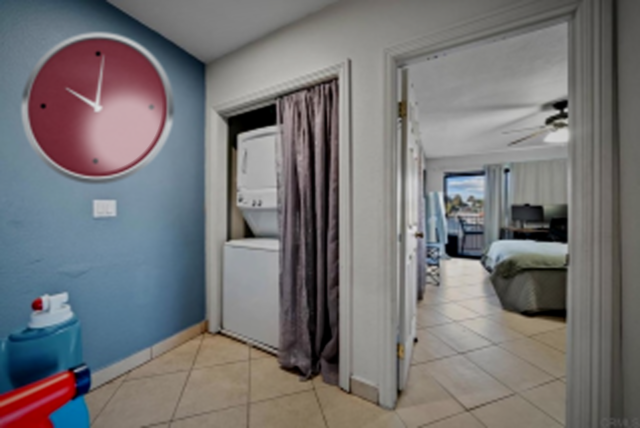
{"hour": 10, "minute": 1}
